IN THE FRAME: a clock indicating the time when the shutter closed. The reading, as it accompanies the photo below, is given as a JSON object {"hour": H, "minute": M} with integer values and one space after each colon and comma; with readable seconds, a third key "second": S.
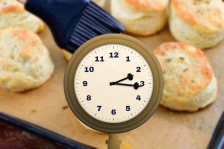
{"hour": 2, "minute": 16}
